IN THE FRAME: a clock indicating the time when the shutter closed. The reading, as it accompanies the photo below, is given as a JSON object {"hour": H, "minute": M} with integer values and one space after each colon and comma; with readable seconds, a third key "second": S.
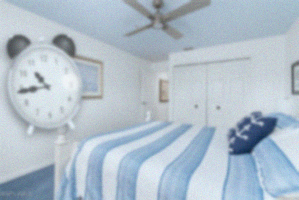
{"hour": 10, "minute": 44}
